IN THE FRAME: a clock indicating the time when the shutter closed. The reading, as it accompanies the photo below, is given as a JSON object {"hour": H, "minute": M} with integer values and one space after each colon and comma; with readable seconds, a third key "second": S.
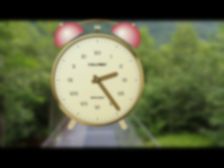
{"hour": 2, "minute": 24}
